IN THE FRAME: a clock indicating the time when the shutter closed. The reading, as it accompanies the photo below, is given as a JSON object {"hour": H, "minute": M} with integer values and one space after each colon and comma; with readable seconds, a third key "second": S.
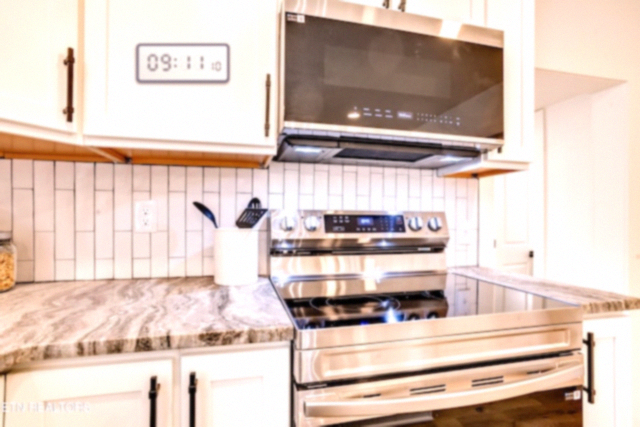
{"hour": 9, "minute": 11}
